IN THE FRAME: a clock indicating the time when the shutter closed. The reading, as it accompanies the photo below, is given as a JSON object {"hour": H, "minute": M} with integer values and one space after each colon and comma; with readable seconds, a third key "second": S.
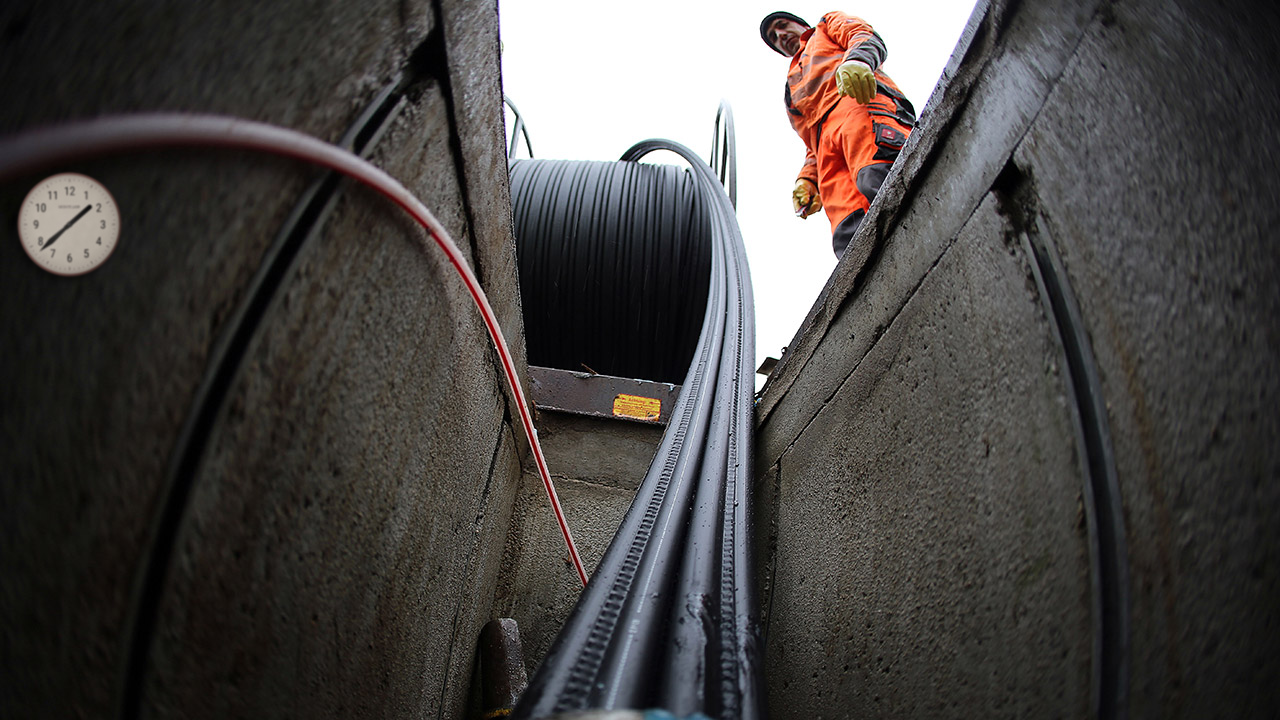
{"hour": 1, "minute": 38}
